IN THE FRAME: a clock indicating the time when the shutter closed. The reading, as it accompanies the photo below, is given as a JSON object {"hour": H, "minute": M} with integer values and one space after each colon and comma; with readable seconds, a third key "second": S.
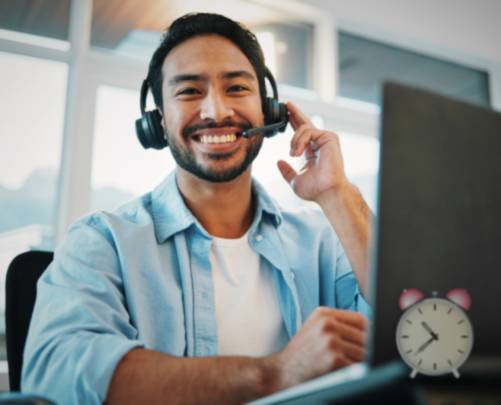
{"hour": 10, "minute": 38}
